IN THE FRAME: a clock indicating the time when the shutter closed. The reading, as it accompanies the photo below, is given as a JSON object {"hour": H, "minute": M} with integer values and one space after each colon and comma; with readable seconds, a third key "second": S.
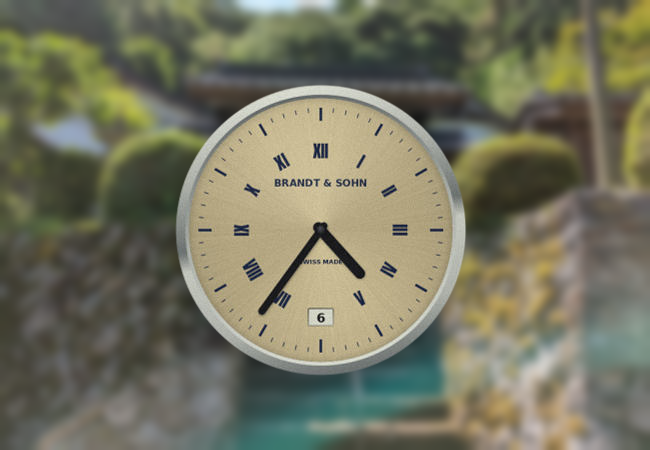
{"hour": 4, "minute": 36}
